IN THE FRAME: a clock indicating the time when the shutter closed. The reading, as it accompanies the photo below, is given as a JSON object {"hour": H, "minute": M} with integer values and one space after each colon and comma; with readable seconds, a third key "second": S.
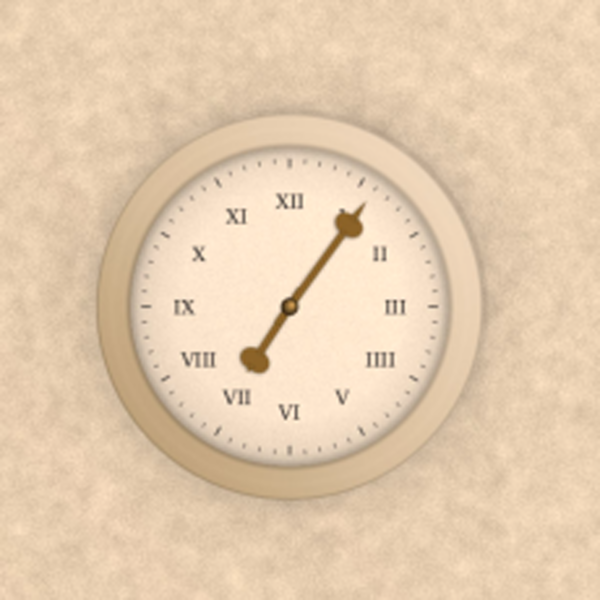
{"hour": 7, "minute": 6}
